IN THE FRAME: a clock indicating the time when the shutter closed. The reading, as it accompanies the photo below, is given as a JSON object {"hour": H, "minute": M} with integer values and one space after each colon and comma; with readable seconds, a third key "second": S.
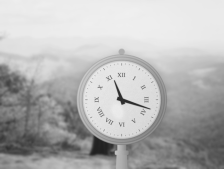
{"hour": 11, "minute": 18}
